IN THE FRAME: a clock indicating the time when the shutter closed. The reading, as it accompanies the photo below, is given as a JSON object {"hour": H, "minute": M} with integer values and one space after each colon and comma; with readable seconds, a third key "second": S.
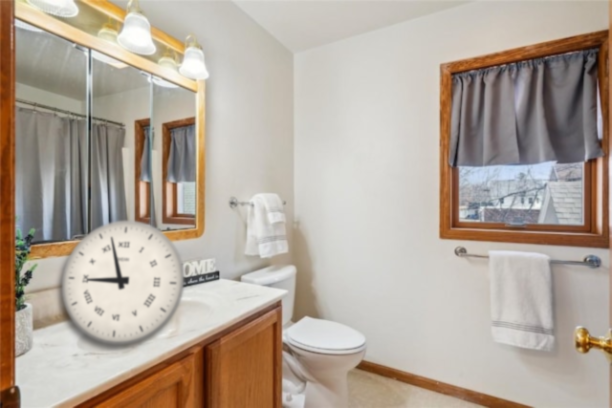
{"hour": 8, "minute": 57}
